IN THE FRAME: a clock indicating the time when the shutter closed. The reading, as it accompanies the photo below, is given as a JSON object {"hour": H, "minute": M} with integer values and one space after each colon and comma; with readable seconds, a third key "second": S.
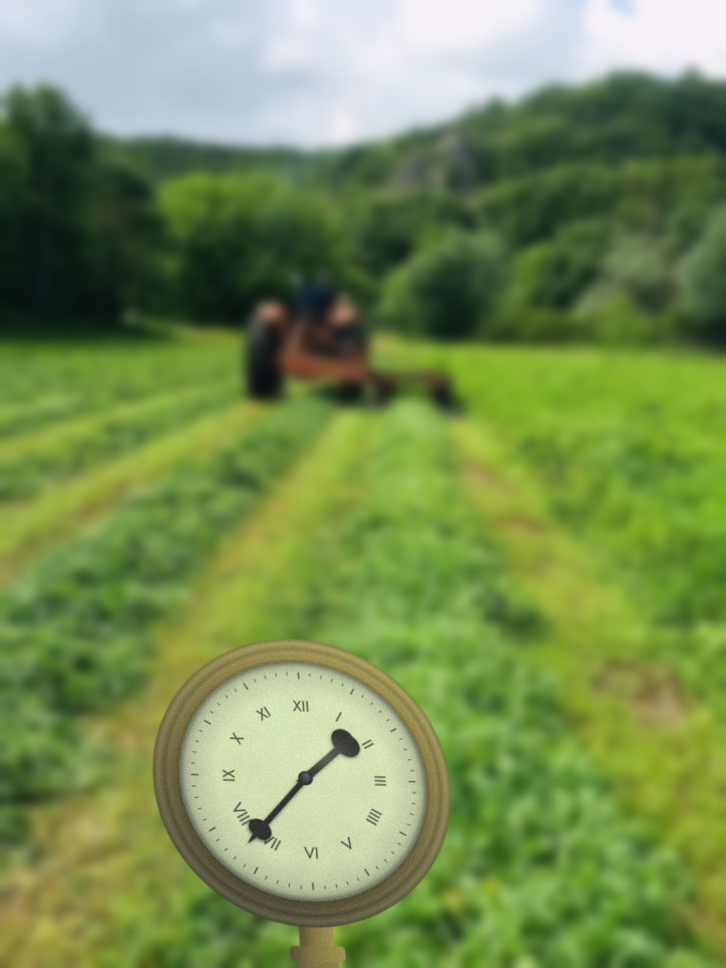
{"hour": 1, "minute": 37}
